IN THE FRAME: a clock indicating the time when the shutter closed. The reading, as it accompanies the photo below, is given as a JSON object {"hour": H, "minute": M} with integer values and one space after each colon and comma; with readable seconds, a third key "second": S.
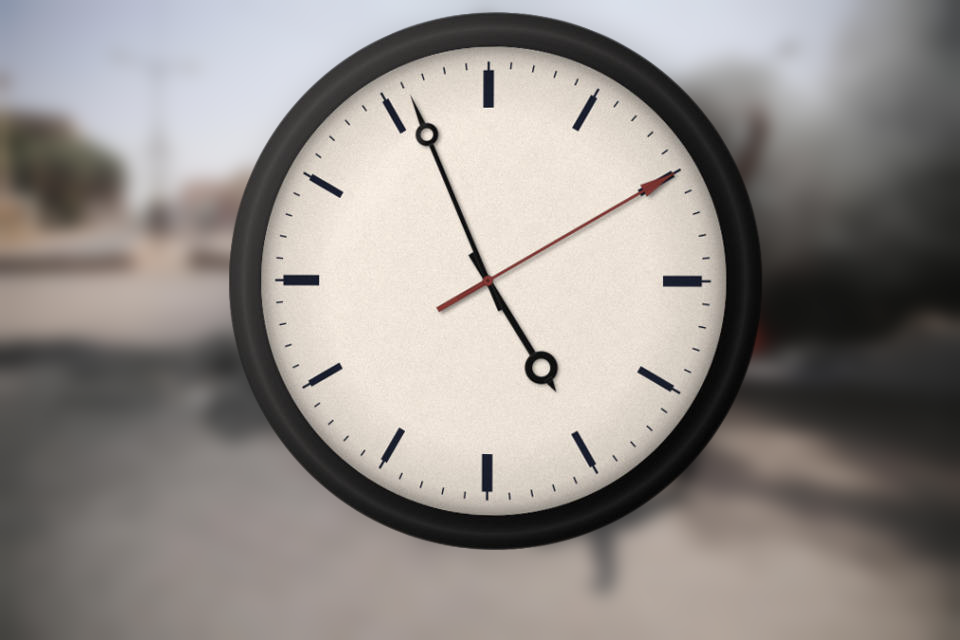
{"hour": 4, "minute": 56, "second": 10}
